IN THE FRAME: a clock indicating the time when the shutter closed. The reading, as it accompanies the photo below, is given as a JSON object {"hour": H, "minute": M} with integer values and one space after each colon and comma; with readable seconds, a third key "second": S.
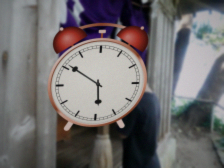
{"hour": 5, "minute": 51}
